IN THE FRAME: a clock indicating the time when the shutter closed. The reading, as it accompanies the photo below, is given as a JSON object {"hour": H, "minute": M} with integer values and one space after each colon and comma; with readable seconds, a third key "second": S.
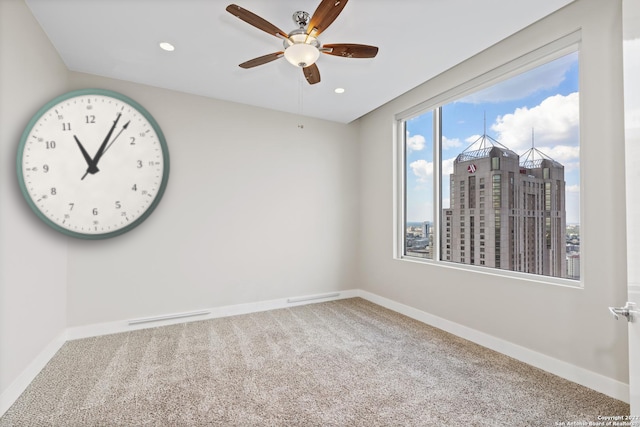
{"hour": 11, "minute": 5, "second": 7}
